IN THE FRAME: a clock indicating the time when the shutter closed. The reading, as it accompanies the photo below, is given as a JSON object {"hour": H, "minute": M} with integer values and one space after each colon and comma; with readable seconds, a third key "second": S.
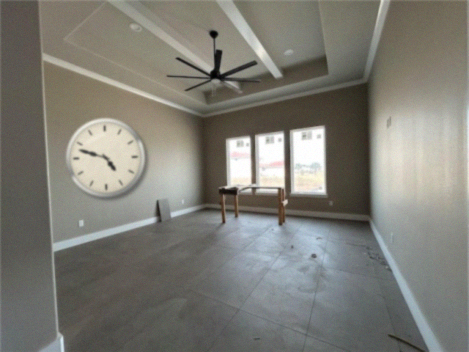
{"hour": 4, "minute": 48}
